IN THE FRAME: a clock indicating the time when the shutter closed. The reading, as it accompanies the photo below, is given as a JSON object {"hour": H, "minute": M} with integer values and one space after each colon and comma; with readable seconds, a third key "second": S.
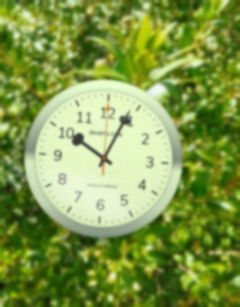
{"hour": 10, "minute": 4, "second": 0}
